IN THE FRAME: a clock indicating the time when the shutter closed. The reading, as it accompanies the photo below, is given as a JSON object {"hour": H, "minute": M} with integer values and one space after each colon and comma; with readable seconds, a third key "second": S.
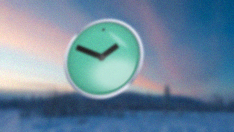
{"hour": 1, "minute": 49}
